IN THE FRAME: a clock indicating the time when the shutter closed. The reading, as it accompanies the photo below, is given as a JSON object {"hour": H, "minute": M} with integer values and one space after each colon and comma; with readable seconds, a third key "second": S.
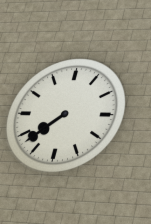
{"hour": 7, "minute": 38}
